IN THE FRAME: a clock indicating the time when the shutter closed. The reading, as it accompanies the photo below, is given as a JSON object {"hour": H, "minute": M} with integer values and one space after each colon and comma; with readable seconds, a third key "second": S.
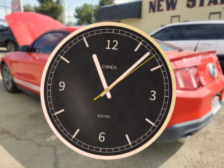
{"hour": 11, "minute": 7, "second": 8}
